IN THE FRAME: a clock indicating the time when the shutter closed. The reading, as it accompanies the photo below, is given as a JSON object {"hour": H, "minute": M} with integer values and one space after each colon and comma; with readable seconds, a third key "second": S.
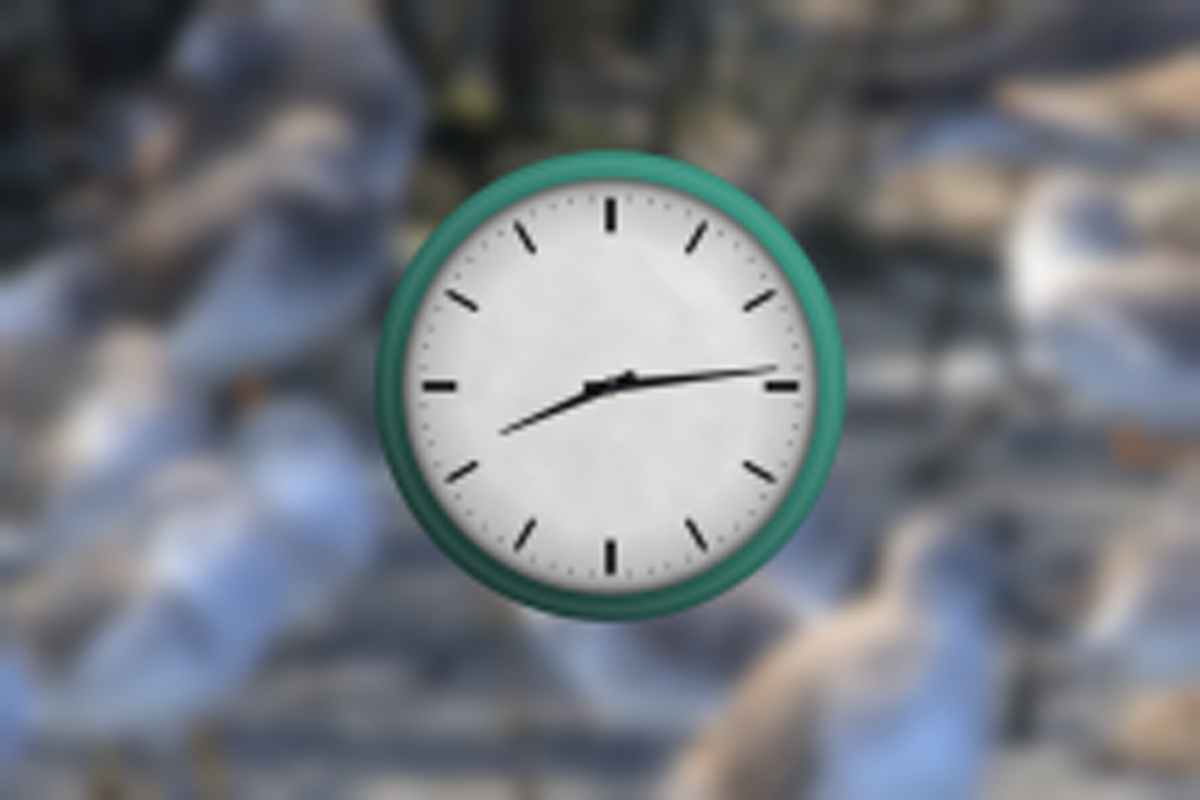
{"hour": 8, "minute": 14}
